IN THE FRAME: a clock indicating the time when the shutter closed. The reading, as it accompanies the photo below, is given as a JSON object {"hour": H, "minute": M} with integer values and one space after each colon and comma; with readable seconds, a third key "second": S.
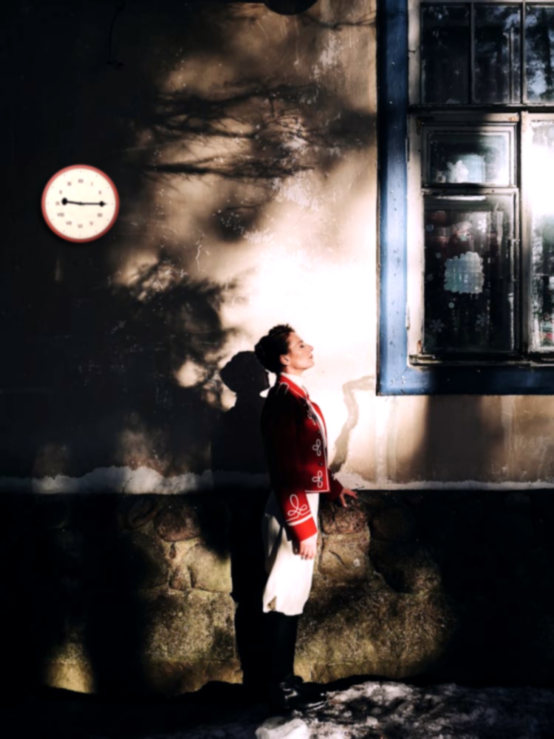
{"hour": 9, "minute": 15}
